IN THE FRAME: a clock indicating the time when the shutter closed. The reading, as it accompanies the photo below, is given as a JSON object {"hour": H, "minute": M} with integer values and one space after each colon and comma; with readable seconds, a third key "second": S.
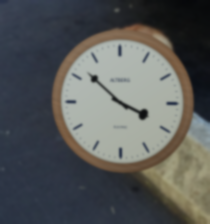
{"hour": 3, "minute": 52}
